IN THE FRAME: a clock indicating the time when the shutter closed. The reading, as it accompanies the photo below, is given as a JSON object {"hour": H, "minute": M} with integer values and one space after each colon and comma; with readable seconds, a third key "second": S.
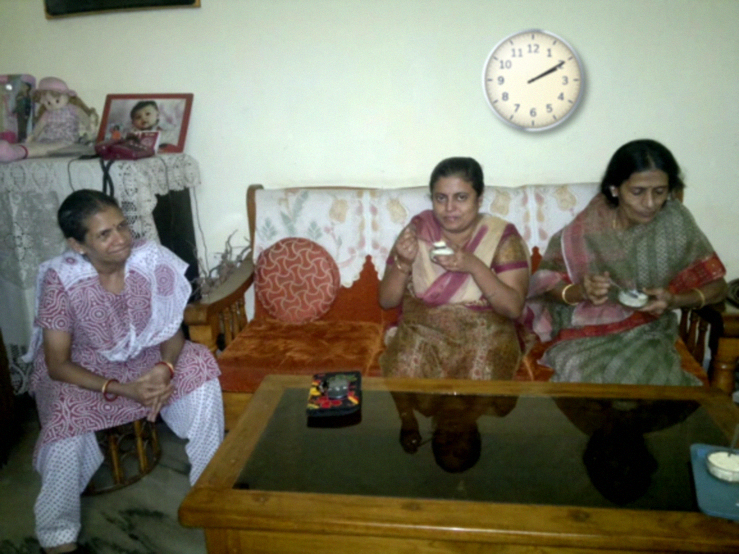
{"hour": 2, "minute": 10}
